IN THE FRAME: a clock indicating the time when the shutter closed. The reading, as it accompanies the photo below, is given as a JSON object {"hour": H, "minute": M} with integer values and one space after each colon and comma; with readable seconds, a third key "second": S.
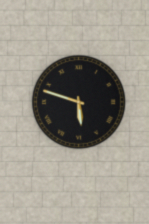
{"hour": 5, "minute": 48}
